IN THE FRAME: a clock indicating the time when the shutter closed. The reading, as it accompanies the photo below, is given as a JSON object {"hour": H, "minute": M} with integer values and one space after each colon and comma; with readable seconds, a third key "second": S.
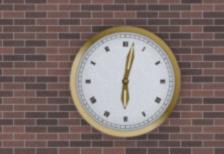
{"hour": 6, "minute": 2}
